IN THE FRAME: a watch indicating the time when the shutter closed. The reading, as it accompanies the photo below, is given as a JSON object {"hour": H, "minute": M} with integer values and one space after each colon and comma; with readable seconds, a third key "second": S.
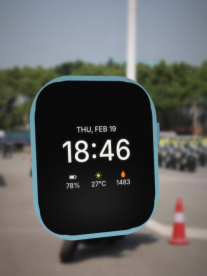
{"hour": 18, "minute": 46}
